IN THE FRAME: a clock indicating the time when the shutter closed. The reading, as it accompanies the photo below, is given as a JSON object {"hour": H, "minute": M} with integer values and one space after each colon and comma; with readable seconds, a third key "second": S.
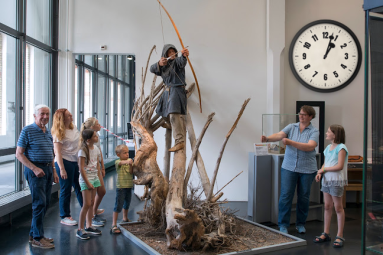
{"hour": 1, "minute": 3}
